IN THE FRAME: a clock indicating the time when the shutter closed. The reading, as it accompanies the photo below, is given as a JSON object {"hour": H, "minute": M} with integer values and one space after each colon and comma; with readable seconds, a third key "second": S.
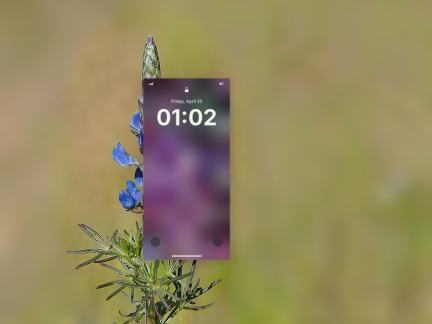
{"hour": 1, "minute": 2}
